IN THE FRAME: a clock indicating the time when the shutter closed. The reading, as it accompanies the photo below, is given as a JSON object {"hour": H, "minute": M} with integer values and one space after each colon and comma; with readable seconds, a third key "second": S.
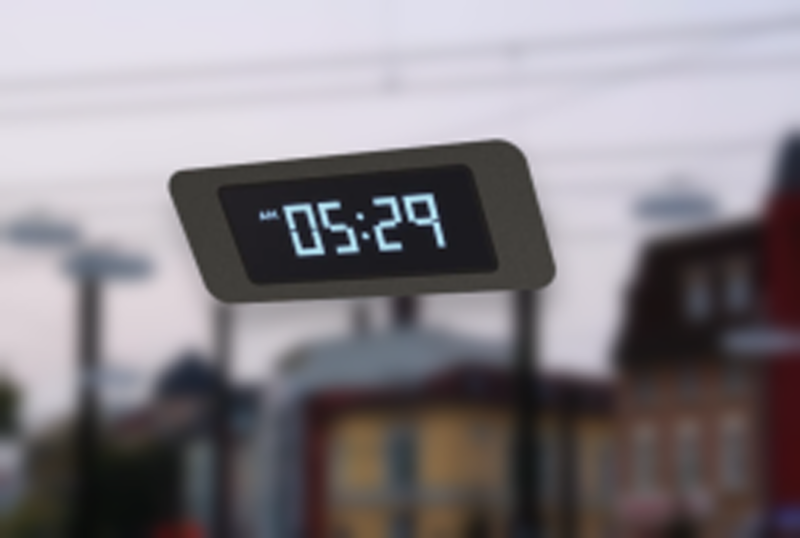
{"hour": 5, "minute": 29}
